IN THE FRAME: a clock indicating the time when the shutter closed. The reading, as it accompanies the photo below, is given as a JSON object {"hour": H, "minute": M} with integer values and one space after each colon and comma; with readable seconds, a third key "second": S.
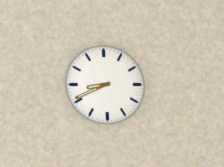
{"hour": 8, "minute": 41}
